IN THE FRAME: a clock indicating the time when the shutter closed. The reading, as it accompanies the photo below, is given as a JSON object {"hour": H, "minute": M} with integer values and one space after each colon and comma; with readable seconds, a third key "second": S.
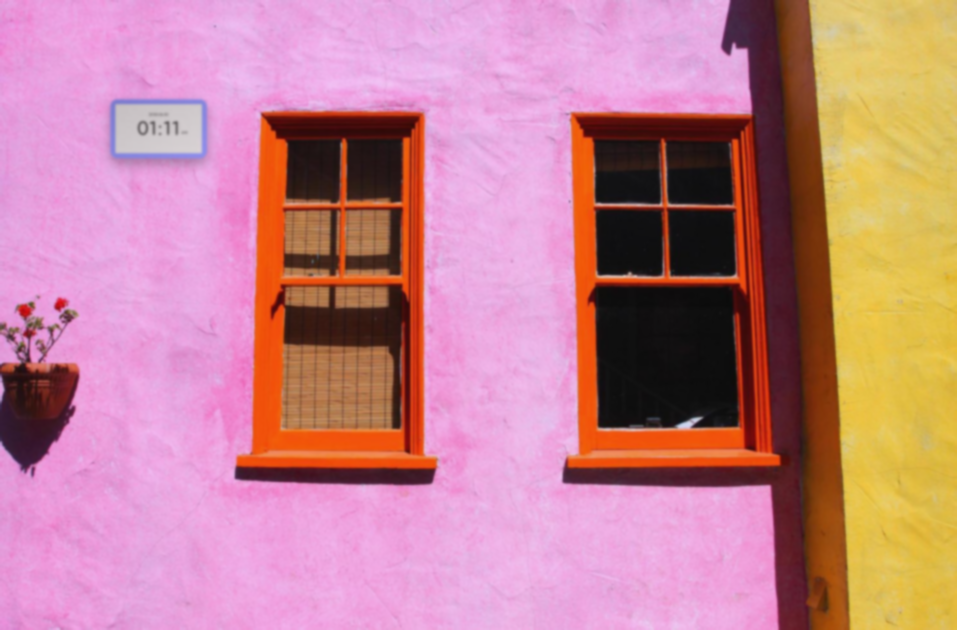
{"hour": 1, "minute": 11}
